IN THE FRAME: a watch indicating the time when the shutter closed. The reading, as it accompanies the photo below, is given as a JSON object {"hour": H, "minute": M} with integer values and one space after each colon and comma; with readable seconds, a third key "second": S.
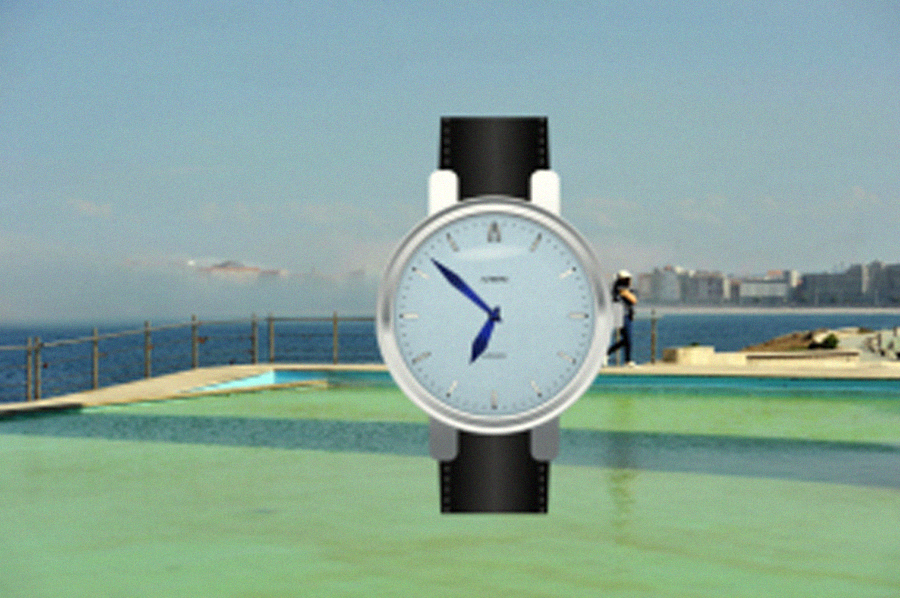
{"hour": 6, "minute": 52}
